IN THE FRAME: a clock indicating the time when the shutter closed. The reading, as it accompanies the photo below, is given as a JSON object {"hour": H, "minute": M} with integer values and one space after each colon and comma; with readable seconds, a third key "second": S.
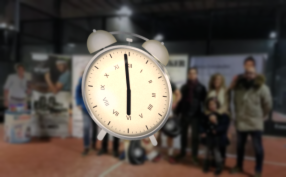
{"hour": 5, "minute": 59}
